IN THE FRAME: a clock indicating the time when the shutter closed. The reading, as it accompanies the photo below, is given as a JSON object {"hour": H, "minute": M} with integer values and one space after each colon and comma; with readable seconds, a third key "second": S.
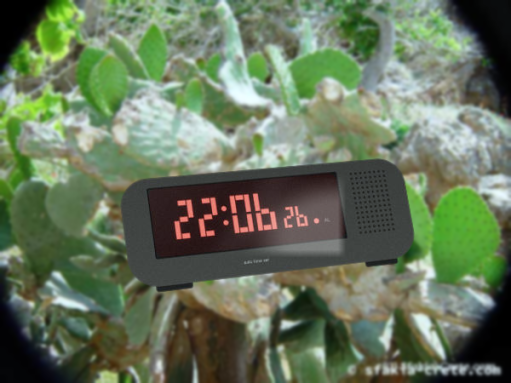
{"hour": 22, "minute": 6, "second": 26}
